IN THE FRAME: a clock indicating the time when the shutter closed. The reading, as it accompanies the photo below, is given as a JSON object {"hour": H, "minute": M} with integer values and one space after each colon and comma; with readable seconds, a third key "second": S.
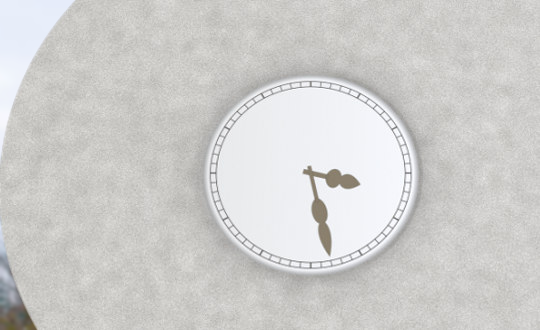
{"hour": 3, "minute": 28}
